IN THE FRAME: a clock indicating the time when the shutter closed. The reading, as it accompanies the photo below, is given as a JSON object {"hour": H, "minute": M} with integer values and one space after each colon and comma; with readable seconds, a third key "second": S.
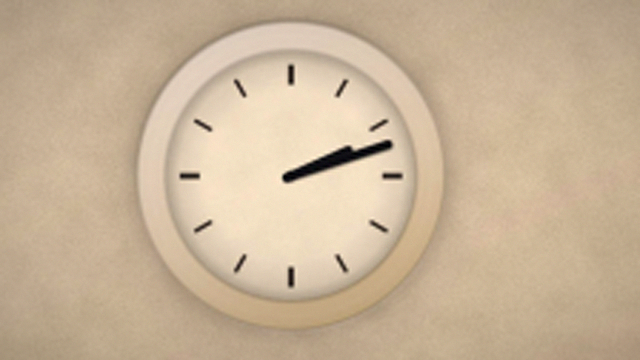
{"hour": 2, "minute": 12}
